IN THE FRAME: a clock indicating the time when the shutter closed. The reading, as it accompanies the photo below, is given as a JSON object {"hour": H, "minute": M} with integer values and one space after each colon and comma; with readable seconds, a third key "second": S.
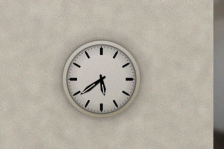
{"hour": 5, "minute": 39}
